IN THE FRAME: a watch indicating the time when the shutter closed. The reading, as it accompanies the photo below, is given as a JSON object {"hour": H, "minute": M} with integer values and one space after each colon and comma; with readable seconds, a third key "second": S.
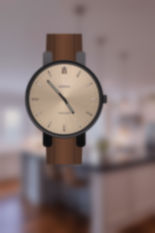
{"hour": 4, "minute": 53}
